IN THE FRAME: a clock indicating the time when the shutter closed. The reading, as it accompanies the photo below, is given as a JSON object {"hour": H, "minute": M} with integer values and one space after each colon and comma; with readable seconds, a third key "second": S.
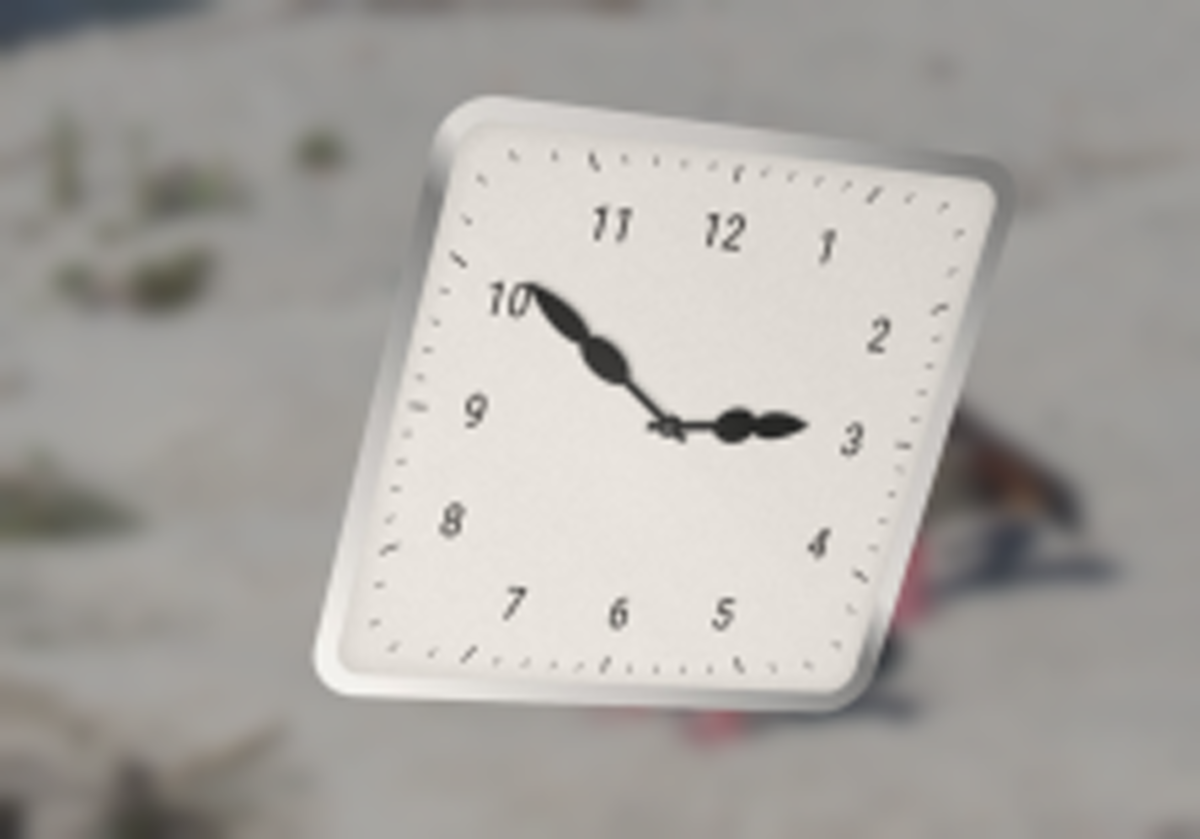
{"hour": 2, "minute": 51}
